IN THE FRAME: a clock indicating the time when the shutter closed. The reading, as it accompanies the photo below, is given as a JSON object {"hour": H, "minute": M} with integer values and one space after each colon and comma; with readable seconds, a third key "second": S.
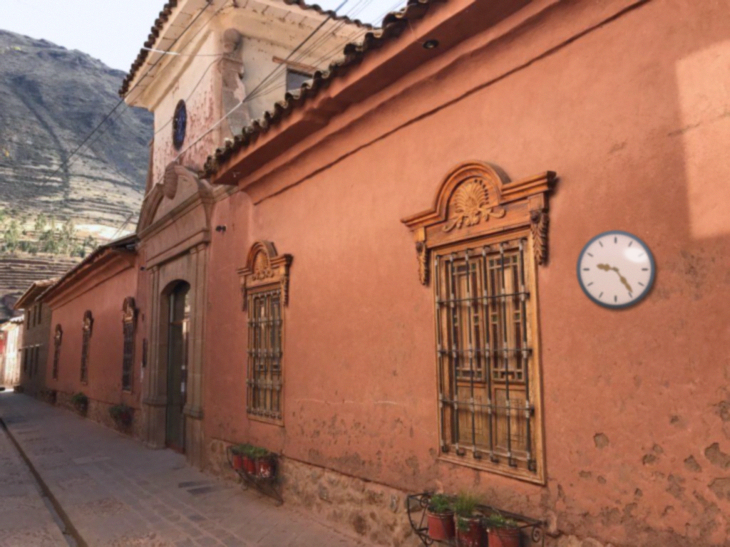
{"hour": 9, "minute": 24}
